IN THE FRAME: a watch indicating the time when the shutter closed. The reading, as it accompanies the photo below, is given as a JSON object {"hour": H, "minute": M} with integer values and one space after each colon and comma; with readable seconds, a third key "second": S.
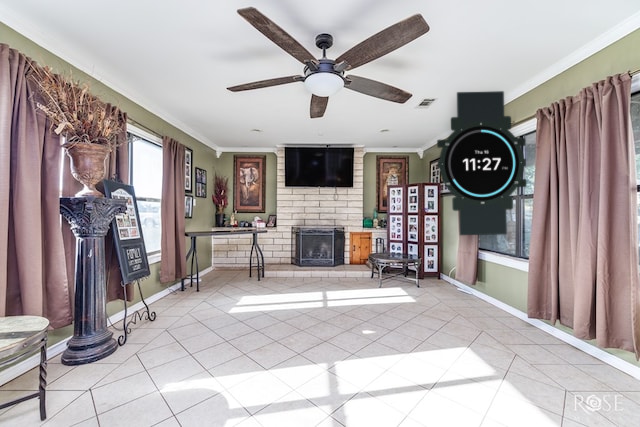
{"hour": 11, "minute": 27}
